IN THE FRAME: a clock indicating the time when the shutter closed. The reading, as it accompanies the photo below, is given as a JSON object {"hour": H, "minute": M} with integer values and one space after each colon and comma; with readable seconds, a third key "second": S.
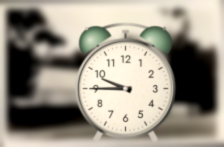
{"hour": 9, "minute": 45}
